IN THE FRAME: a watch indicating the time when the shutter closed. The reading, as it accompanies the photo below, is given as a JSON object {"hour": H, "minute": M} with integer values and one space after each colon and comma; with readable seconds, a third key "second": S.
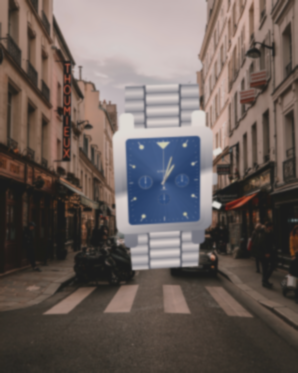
{"hour": 1, "minute": 3}
